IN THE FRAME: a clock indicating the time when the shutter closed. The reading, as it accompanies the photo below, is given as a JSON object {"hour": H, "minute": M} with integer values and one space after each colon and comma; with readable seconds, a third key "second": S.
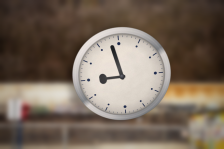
{"hour": 8, "minute": 58}
